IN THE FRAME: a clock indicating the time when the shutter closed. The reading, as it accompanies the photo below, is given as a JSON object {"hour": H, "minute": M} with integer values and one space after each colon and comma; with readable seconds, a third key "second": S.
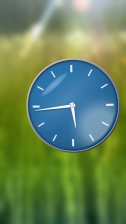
{"hour": 5, "minute": 44}
